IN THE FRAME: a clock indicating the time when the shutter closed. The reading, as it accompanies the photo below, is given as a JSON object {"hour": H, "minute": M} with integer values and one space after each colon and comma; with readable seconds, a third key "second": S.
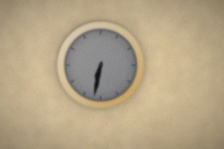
{"hour": 6, "minute": 32}
